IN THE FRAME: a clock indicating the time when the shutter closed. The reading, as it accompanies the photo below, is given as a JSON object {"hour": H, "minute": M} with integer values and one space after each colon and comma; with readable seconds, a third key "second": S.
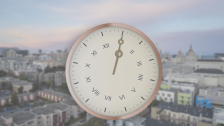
{"hour": 1, "minute": 5}
